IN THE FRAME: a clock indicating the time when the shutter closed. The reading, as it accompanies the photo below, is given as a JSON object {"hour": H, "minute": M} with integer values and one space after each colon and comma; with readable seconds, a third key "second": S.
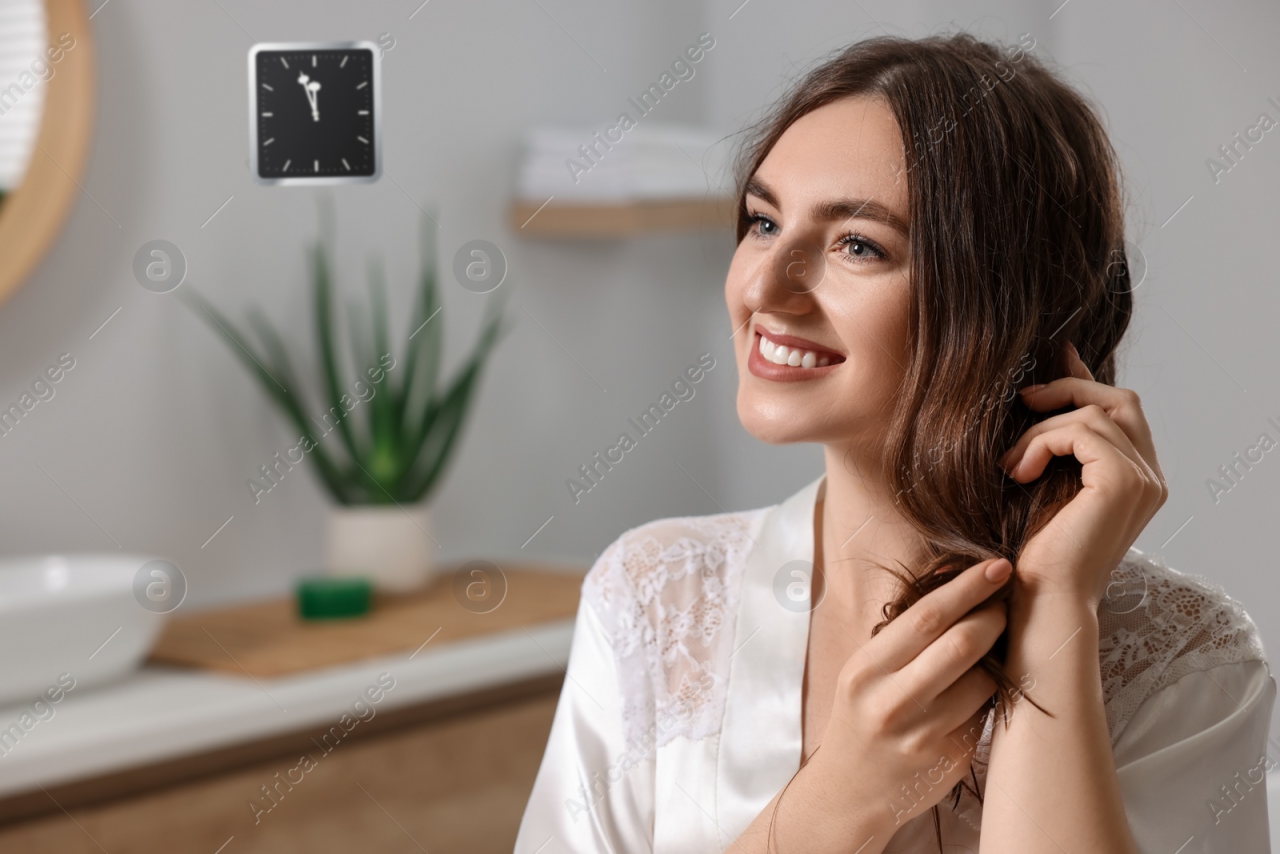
{"hour": 11, "minute": 57}
